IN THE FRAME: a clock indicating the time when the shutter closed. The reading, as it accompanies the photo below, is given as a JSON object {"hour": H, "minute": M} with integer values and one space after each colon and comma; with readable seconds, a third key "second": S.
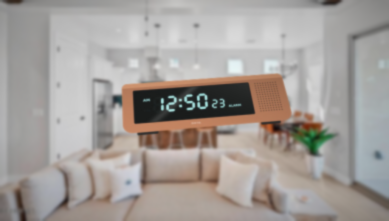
{"hour": 12, "minute": 50, "second": 23}
